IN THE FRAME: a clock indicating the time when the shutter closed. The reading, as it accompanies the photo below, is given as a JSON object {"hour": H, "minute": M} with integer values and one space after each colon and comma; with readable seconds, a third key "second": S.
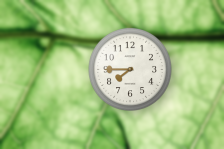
{"hour": 7, "minute": 45}
